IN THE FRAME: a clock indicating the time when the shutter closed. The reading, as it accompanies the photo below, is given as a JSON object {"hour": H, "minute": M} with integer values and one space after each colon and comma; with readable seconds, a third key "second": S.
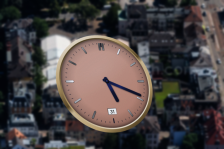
{"hour": 5, "minute": 19}
